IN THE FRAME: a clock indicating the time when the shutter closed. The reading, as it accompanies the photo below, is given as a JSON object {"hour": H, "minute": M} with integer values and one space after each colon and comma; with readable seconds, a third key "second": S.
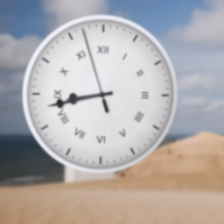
{"hour": 8, "minute": 42, "second": 57}
